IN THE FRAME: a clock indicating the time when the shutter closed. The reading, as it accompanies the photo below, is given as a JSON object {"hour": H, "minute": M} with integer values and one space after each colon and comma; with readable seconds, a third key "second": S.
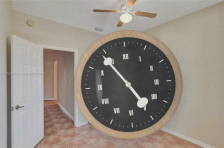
{"hour": 4, "minute": 54}
